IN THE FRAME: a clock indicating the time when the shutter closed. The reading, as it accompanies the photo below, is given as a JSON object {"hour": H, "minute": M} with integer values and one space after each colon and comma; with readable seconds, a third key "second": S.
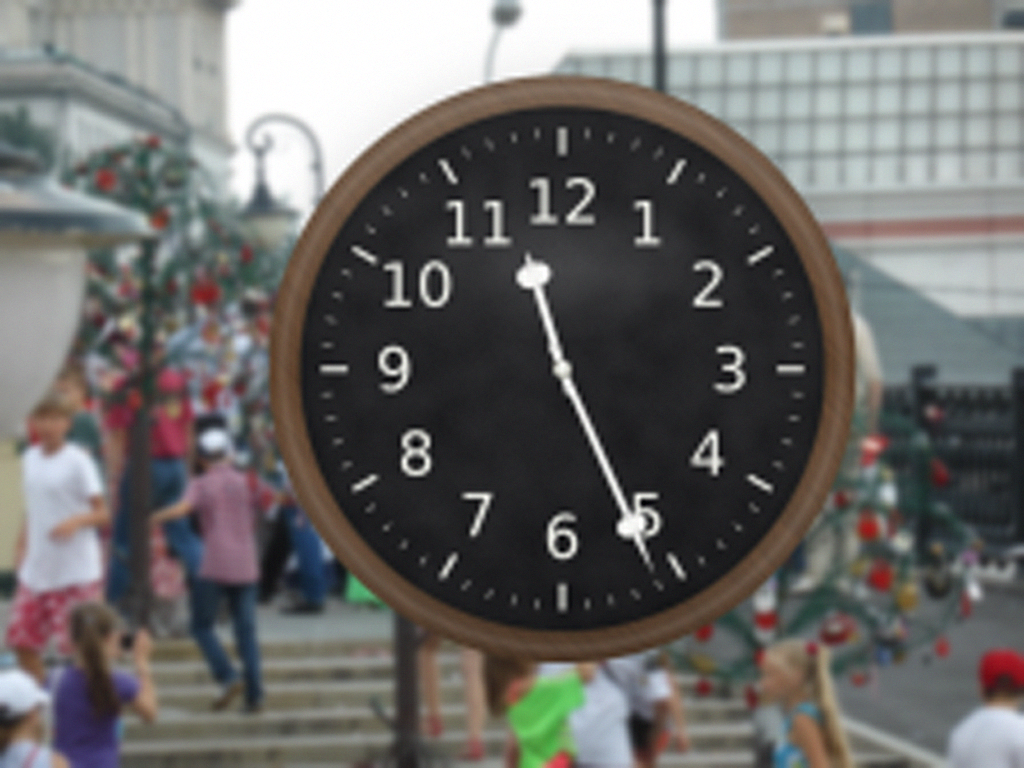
{"hour": 11, "minute": 26}
